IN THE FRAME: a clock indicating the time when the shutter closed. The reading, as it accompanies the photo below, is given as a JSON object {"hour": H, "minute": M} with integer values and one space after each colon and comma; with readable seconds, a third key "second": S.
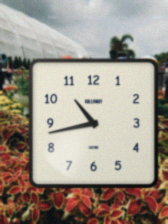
{"hour": 10, "minute": 43}
